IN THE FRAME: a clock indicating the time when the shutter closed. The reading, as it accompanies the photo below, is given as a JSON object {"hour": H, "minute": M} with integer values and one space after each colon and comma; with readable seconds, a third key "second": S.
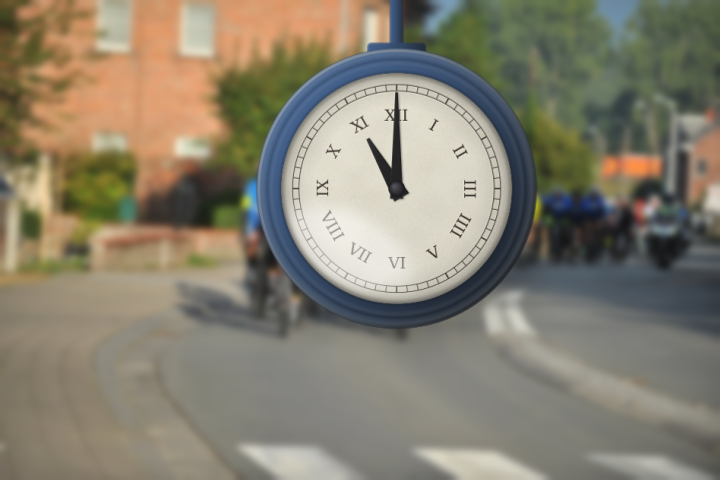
{"hour": 11, "minute": 0}
